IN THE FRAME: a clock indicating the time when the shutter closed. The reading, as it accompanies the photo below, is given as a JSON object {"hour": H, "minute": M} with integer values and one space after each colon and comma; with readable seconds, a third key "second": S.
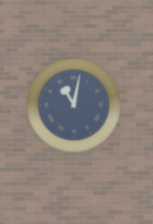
{"hour": 11, "minute": 2}
